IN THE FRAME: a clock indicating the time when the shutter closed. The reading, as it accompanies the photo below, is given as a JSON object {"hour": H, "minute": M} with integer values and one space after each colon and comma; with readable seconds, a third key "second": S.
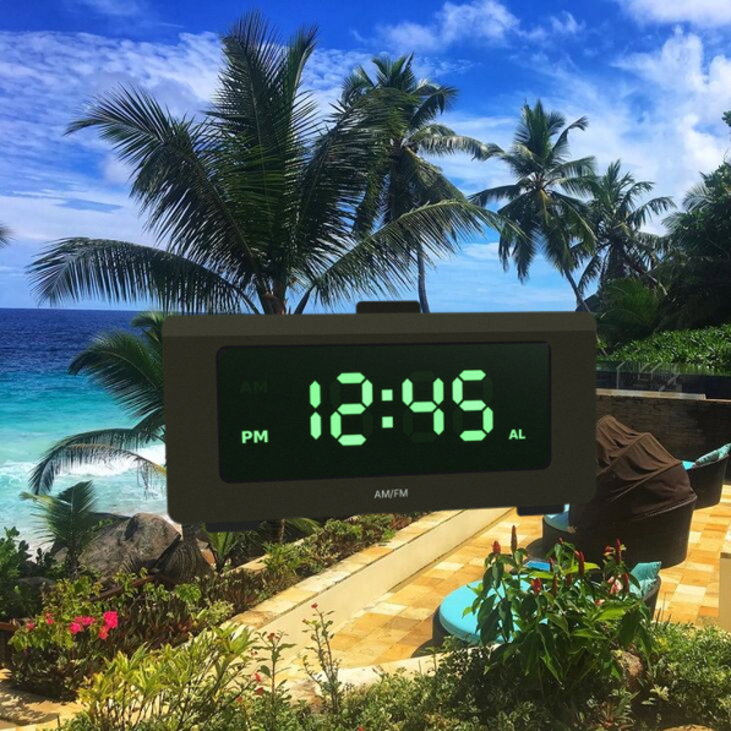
{"hour": 12, "minute": 45}
